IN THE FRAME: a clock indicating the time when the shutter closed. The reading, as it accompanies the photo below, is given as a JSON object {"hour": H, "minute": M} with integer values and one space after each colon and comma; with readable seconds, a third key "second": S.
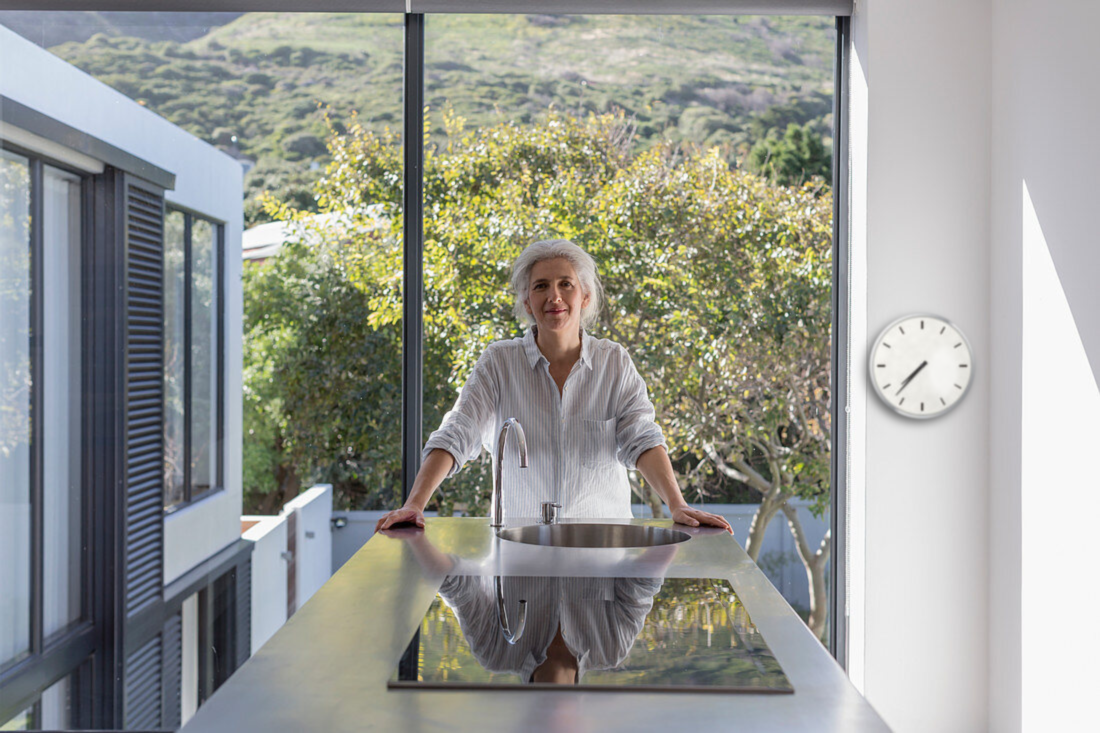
{"hour": 7, "minute": 37}
